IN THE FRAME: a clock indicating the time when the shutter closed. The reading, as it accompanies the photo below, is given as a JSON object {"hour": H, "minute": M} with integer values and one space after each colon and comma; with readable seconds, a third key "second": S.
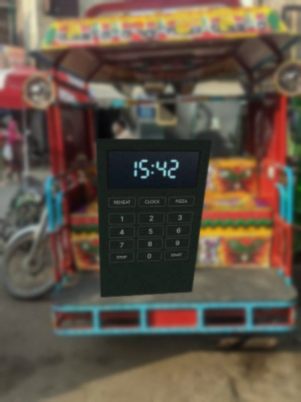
{"hour": 15, "minute": 42}
